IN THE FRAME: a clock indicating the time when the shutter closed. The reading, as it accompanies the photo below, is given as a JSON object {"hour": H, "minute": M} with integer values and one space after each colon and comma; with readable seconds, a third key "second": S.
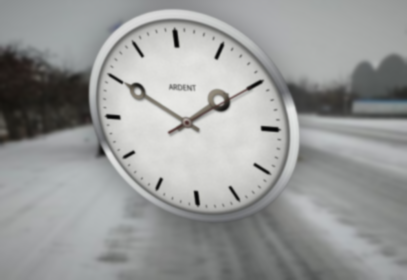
{"hour": 1, "minute": 50, "second": 10}
